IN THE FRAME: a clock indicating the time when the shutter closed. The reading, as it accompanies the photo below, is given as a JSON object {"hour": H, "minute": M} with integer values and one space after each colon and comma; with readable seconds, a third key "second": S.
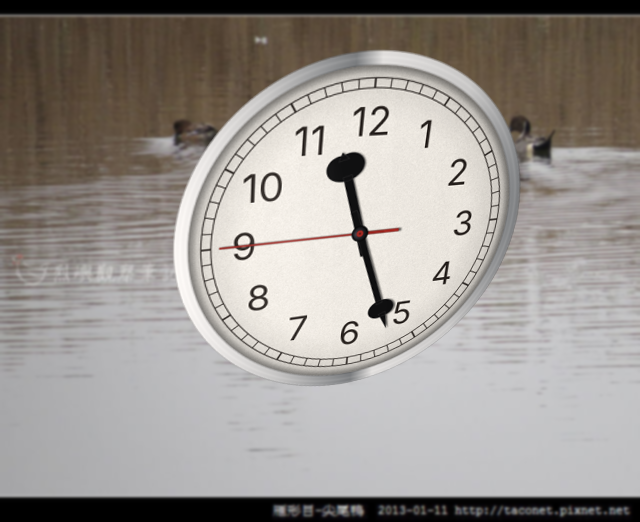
{"hour": 11, "minute": 26, "second": 45}
